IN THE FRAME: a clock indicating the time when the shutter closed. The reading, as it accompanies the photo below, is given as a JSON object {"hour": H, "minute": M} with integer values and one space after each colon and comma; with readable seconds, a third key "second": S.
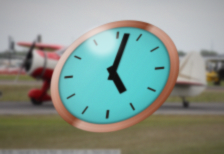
{"hour": 5, "minute": 2}
